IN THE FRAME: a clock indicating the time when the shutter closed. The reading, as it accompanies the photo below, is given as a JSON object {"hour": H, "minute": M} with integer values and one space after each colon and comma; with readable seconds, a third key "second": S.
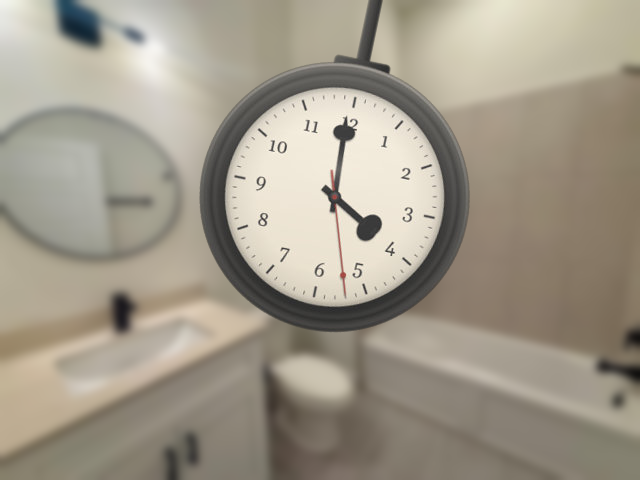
{"hour": 3, "minute": 59, "second": 27}
